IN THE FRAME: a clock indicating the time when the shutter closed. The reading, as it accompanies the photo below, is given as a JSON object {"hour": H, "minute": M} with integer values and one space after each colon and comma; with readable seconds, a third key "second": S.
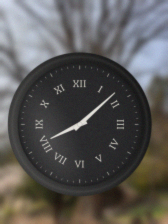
{"hour": 8, "minute": 8}
